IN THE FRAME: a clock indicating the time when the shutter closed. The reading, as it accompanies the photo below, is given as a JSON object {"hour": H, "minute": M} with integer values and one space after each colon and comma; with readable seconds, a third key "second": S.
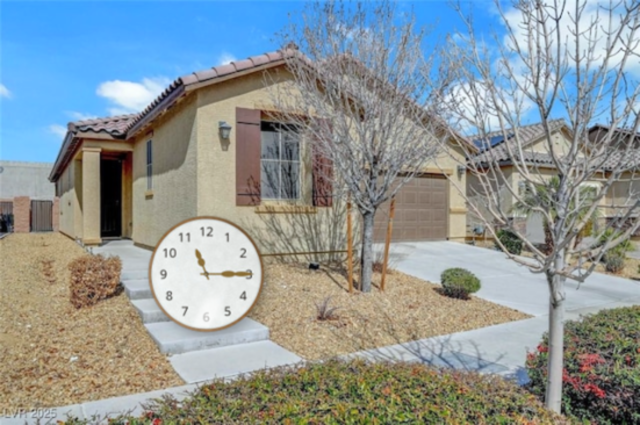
{"hour": 11, "minute": 15}
